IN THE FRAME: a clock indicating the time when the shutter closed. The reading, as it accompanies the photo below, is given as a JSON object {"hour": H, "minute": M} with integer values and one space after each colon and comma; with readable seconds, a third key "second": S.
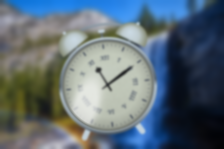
{"hour": 11, "minute": 10}
